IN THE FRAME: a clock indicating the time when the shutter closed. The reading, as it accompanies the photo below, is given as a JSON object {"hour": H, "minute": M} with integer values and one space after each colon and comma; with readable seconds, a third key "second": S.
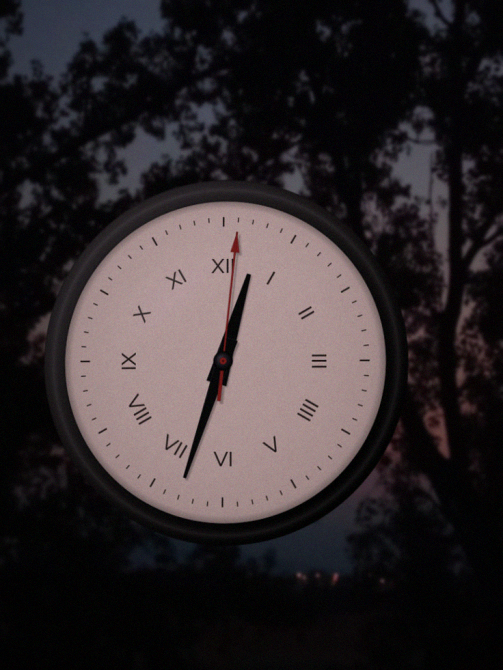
{"hour": 12, "minute": 33, "second": 1}
